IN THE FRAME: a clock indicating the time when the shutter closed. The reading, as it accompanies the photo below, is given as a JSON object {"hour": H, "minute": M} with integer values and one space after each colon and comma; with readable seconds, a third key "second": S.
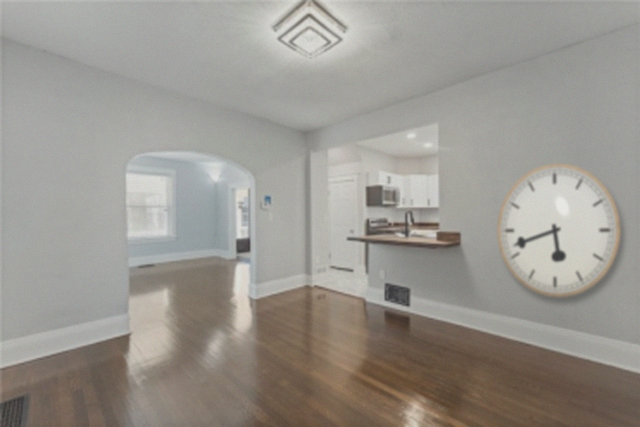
{"hour": 5, "minute": 42}
